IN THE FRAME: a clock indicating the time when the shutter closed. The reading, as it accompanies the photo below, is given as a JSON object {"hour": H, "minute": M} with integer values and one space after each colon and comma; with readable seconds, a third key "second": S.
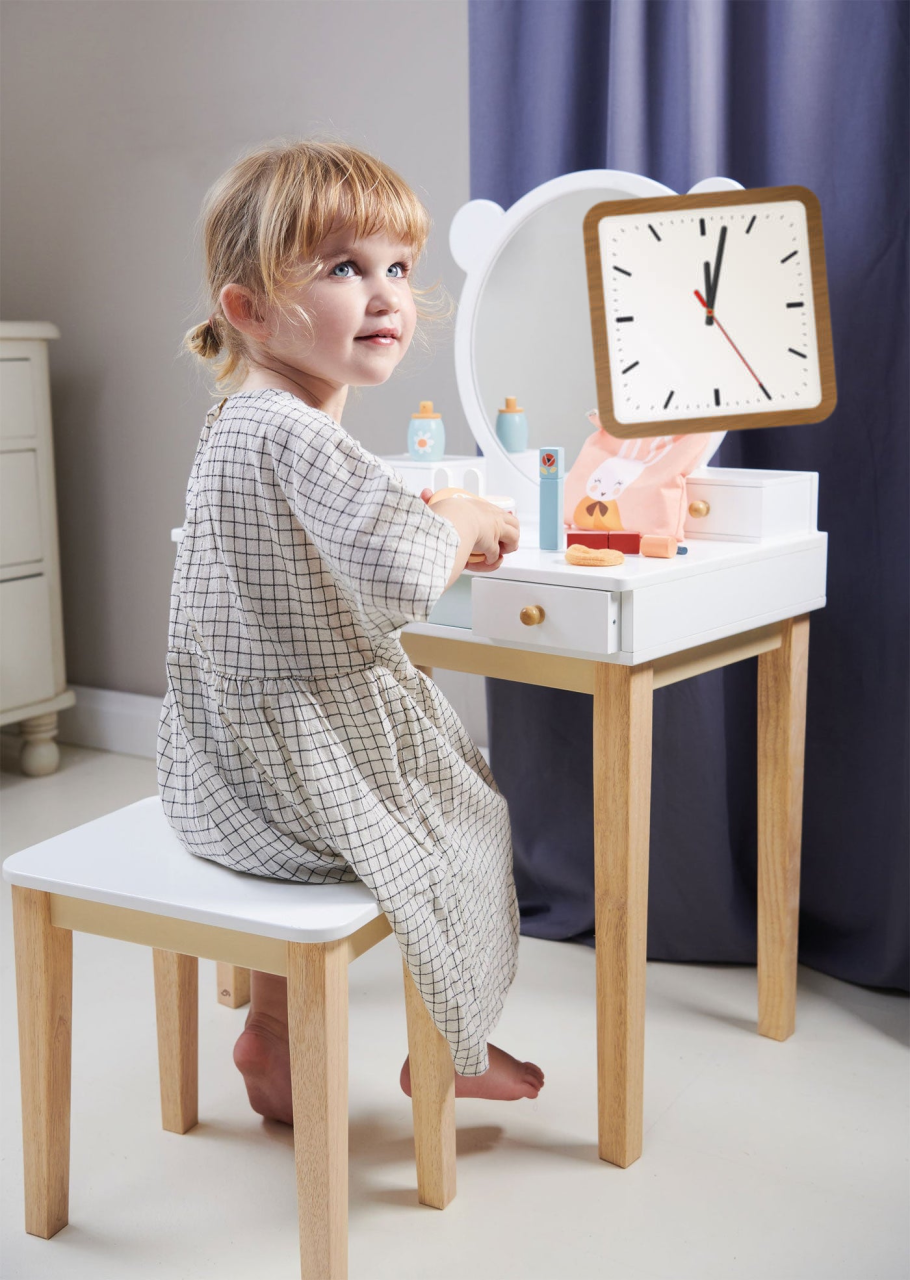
{"hour": 12, "minute": 2, "second": 25}
